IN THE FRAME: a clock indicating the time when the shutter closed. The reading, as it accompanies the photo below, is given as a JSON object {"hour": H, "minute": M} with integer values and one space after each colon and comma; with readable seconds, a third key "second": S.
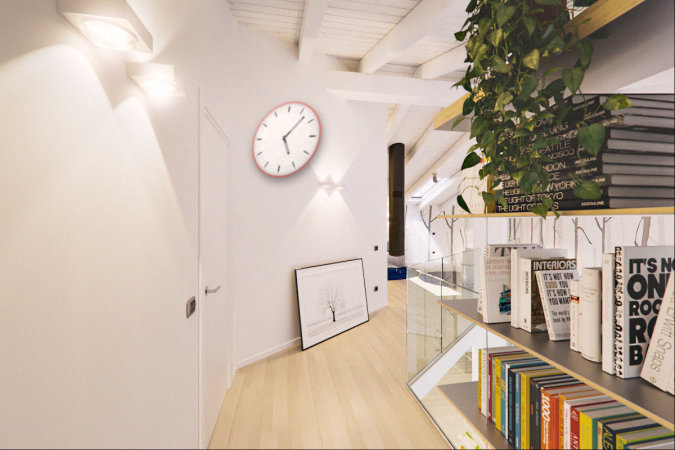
{"hour": 5, "minute": 7}
